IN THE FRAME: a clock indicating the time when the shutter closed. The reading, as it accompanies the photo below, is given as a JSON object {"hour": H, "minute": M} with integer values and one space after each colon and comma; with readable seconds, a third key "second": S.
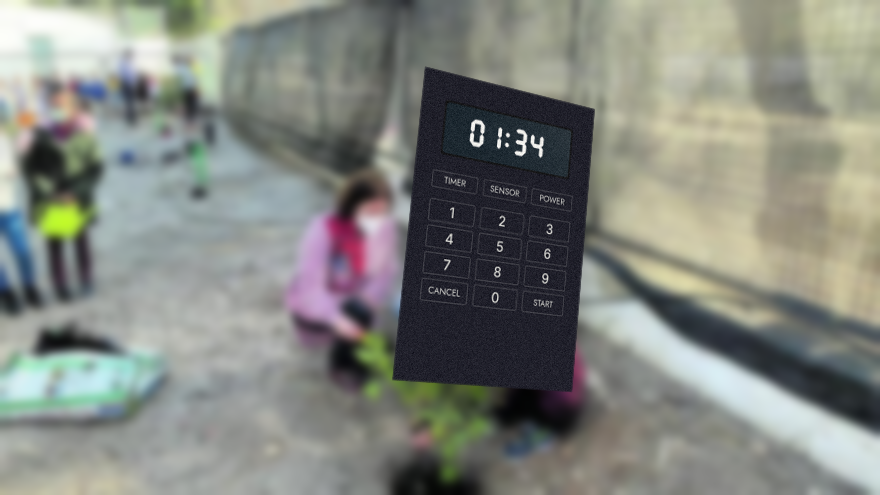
{"hour": 1, "minute": 34}
